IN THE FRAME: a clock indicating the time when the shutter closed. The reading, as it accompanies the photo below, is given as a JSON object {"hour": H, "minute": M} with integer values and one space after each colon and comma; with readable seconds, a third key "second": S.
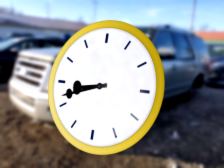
{"hour": 8, "minute": 42}
